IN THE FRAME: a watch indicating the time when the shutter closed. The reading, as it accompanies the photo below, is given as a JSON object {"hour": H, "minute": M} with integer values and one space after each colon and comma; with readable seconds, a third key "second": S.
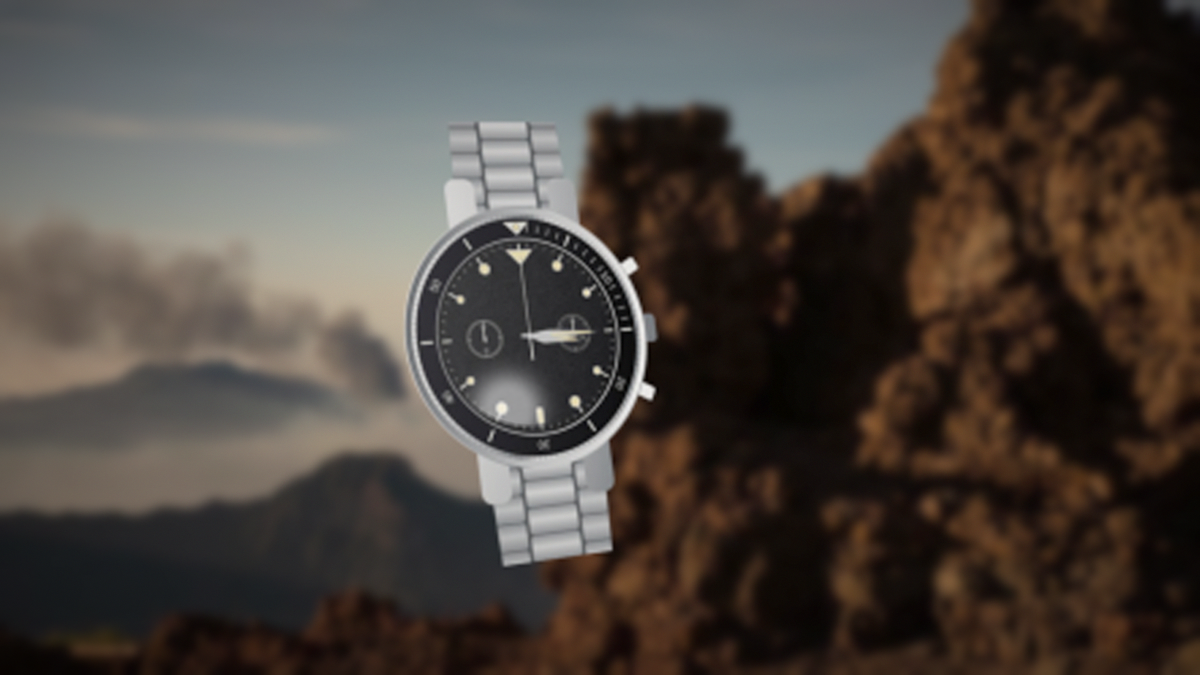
{"hour": 3, "minute": 15}
